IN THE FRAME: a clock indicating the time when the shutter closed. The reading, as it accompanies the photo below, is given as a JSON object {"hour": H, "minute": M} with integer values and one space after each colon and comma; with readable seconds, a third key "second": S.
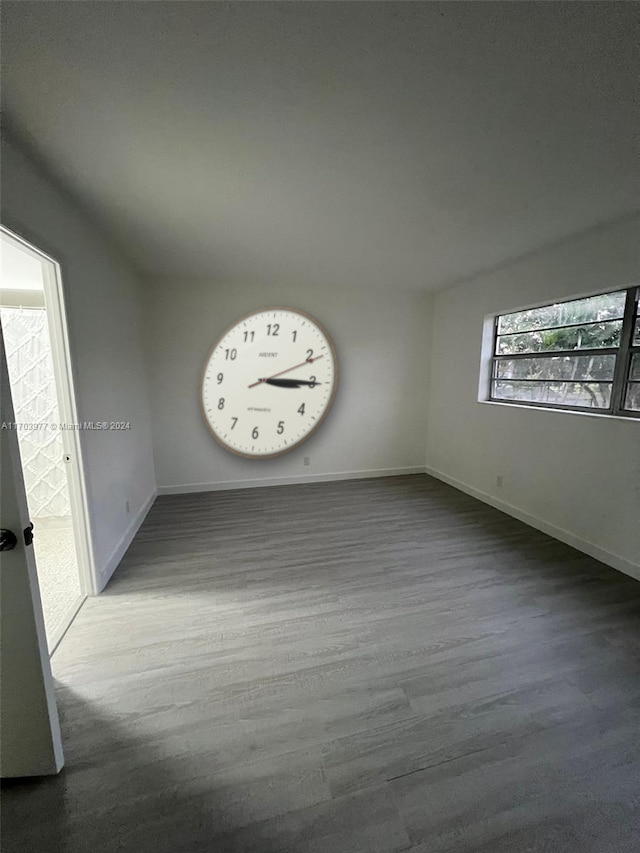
{"hour": 3, "minute": 15, "second": 11}
